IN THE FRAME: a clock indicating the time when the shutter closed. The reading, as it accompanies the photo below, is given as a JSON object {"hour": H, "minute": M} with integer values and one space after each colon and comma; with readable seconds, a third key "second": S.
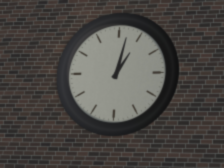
{"hour": 1, "minute": 2}
